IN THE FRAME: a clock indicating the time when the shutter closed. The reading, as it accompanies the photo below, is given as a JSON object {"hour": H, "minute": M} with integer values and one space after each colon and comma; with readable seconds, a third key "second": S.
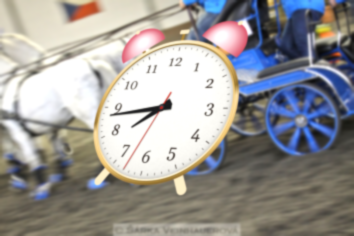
{"hour": 7, "minute": 43, "second": 33}
